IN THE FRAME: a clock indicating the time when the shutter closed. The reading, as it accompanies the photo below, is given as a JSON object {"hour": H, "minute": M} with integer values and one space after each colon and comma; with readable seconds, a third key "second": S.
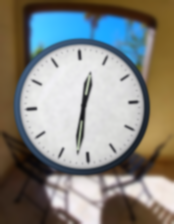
{"hour": 12, "minute": 32}
